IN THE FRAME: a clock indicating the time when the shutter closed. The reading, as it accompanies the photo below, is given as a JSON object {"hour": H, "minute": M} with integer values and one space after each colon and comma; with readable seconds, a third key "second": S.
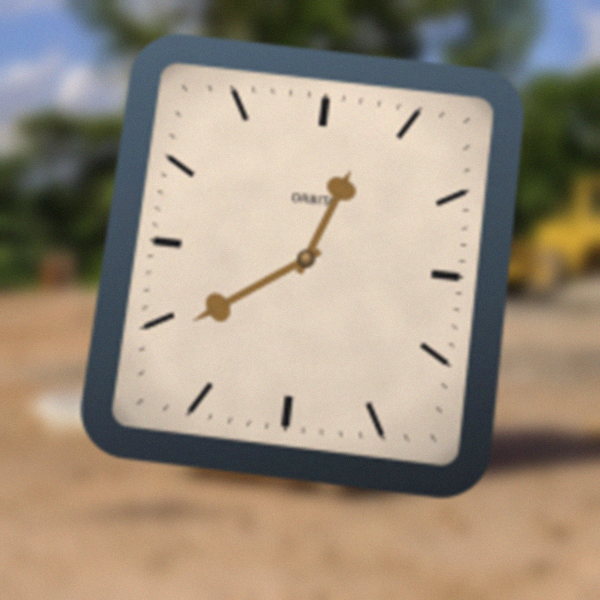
{"hour": 12, "minute": 39}
